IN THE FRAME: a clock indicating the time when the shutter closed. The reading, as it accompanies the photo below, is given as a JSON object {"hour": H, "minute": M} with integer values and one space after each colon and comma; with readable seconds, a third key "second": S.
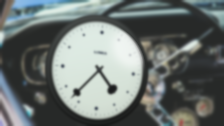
{"hour": 4, "minute": 37}
